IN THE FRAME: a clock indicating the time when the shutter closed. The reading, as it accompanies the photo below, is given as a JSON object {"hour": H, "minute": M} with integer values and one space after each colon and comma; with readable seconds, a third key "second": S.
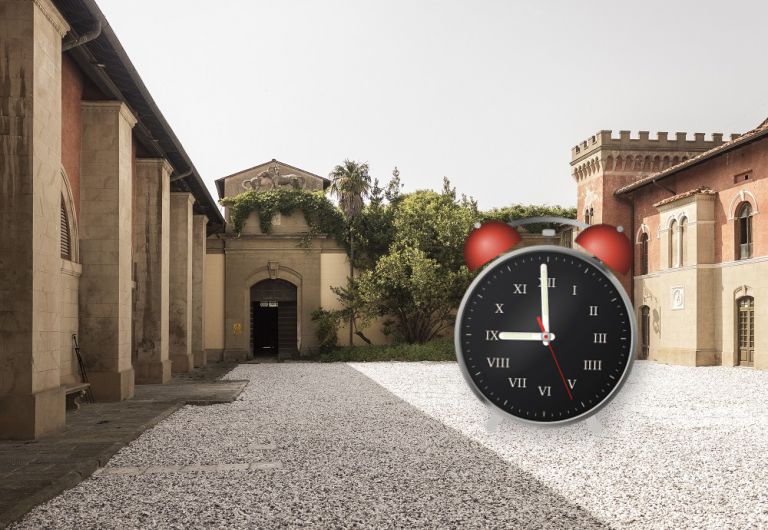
{"hour": 8, "minute": 59, "second": 26}
